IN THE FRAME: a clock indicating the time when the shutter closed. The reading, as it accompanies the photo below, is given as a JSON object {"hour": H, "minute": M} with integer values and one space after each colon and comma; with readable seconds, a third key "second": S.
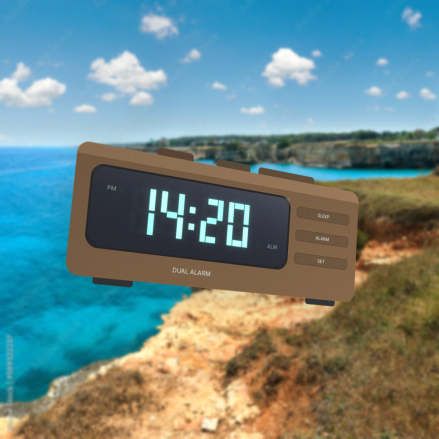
{"hour": 14, "minute": 20}
